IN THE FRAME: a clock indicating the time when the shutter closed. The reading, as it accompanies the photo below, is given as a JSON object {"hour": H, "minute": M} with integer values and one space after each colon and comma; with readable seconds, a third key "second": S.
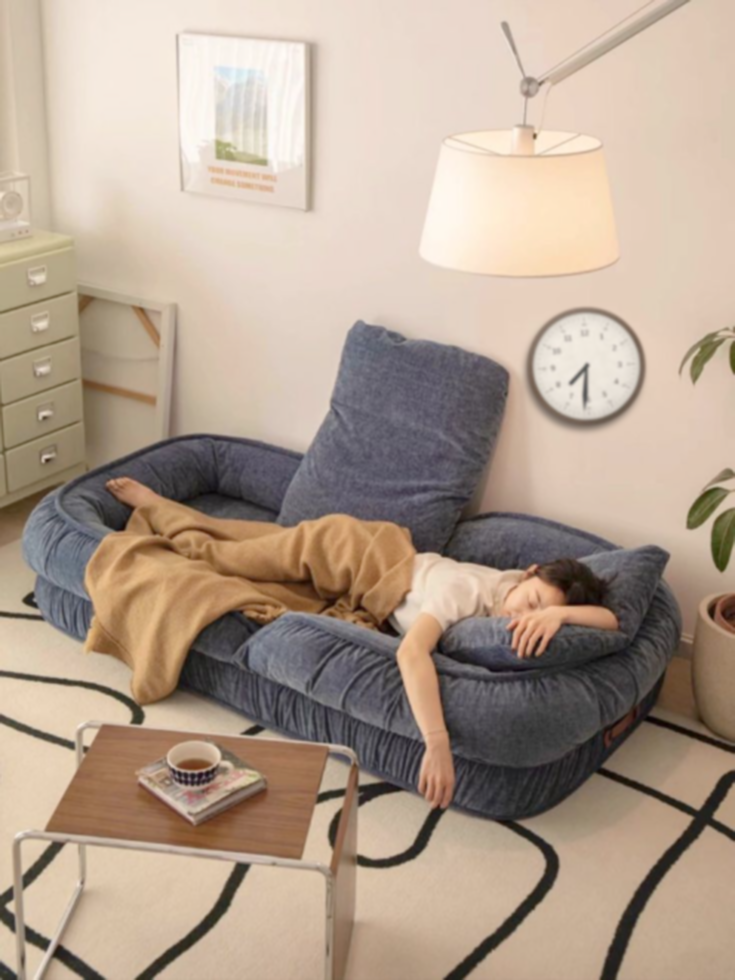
{"hour": 7, "minute": 31}
